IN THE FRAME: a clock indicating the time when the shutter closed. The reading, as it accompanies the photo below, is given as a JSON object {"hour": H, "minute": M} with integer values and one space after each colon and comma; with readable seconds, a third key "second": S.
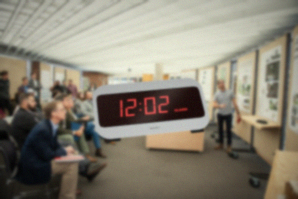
{"hour": 12, "minute": 2}
